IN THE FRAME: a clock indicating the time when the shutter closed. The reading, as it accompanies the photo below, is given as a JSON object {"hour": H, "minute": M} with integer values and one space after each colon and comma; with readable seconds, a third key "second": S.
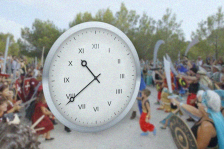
{"hour": 10, "minute": 39}
